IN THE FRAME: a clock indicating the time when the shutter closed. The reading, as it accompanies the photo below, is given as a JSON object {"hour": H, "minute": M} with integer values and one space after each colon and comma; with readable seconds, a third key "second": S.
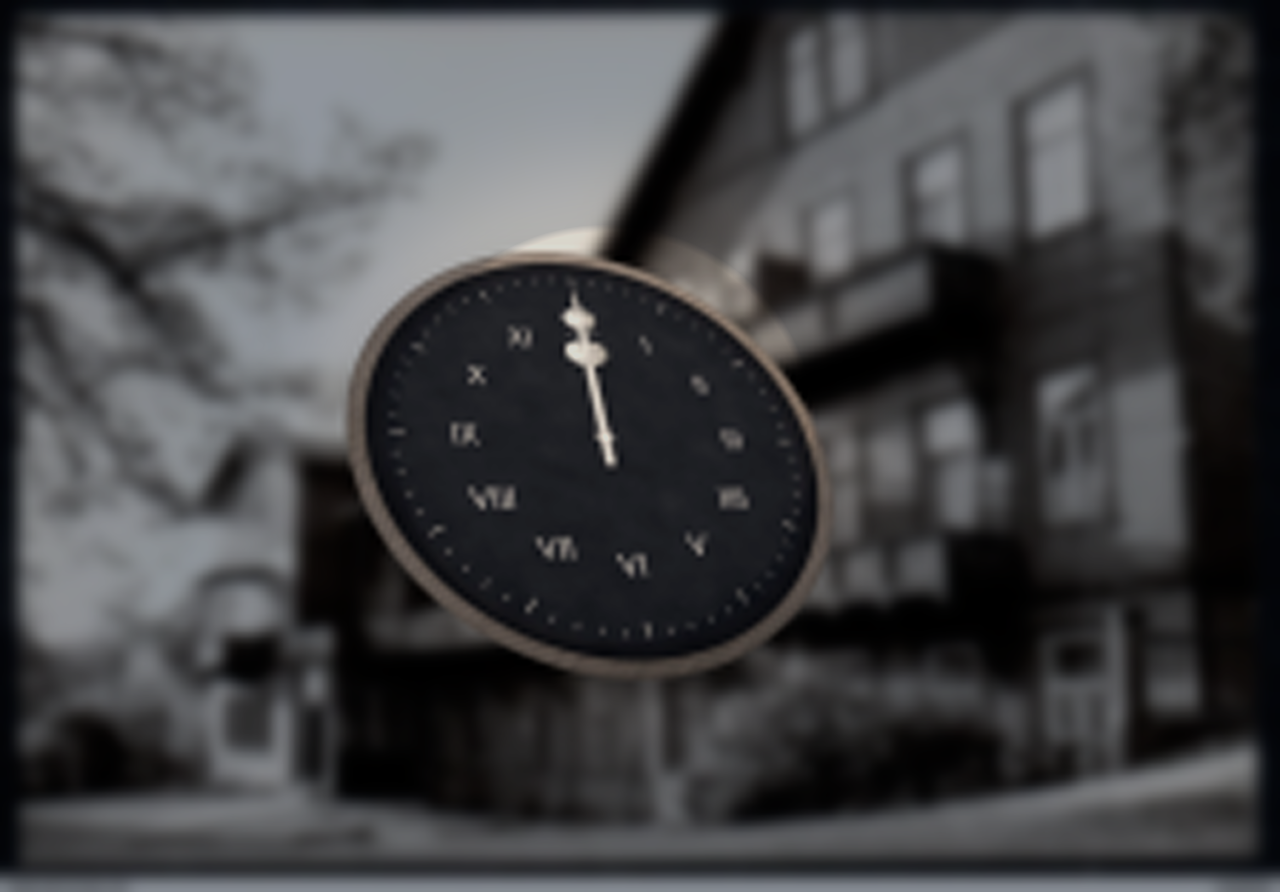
{"hour": 12, "minute": 0}
